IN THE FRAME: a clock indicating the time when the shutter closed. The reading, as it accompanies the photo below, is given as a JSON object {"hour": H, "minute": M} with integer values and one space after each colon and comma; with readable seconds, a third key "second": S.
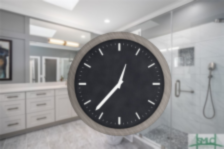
{"hour": 12, "minute": 37}
